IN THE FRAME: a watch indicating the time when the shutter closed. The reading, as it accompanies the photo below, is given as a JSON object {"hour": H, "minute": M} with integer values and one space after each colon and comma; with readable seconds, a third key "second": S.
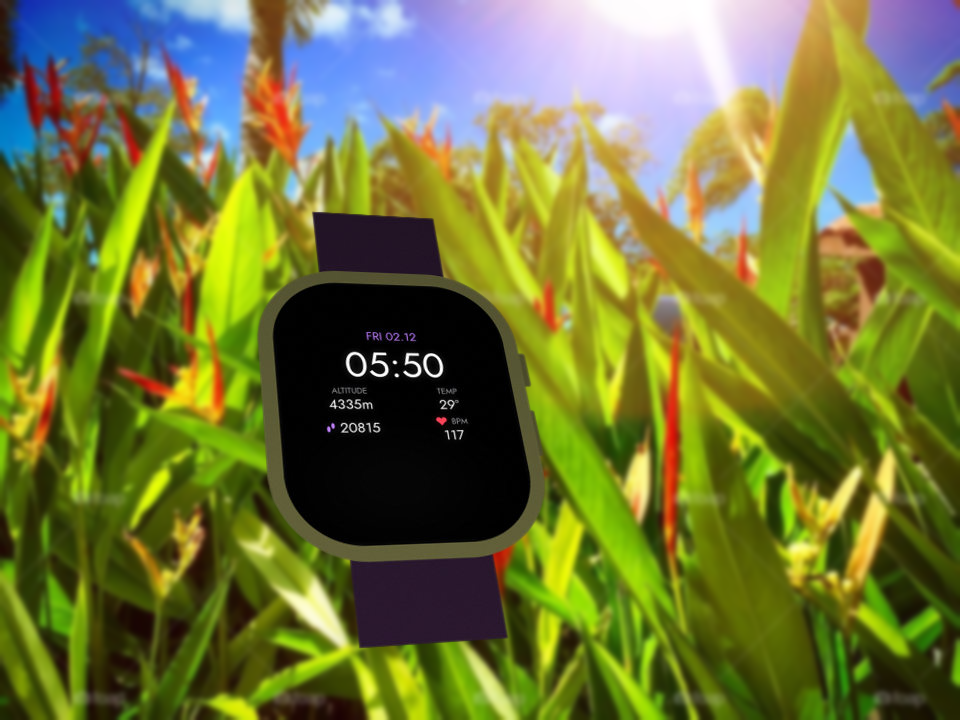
{"hour": 5, "minute": 50}
